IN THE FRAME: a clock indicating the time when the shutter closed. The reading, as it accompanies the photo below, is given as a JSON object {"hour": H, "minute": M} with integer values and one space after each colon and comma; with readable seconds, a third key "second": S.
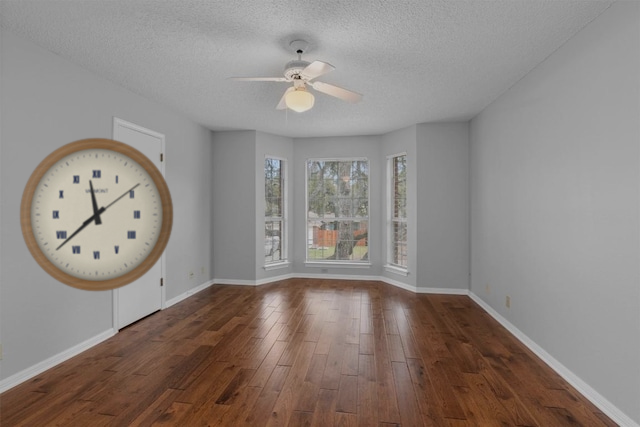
{"hour": 11, "minute": 38, "second": 9}
